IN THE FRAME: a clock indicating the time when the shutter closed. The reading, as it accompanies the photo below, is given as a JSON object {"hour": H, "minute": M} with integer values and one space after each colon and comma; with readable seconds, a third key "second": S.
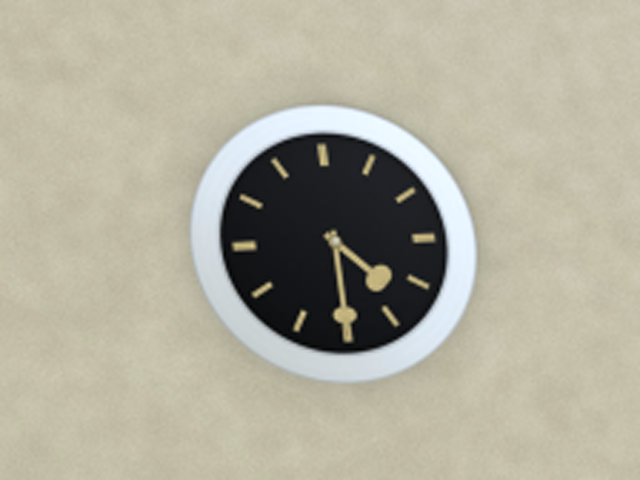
{"hour": 4, "minute": 30}
